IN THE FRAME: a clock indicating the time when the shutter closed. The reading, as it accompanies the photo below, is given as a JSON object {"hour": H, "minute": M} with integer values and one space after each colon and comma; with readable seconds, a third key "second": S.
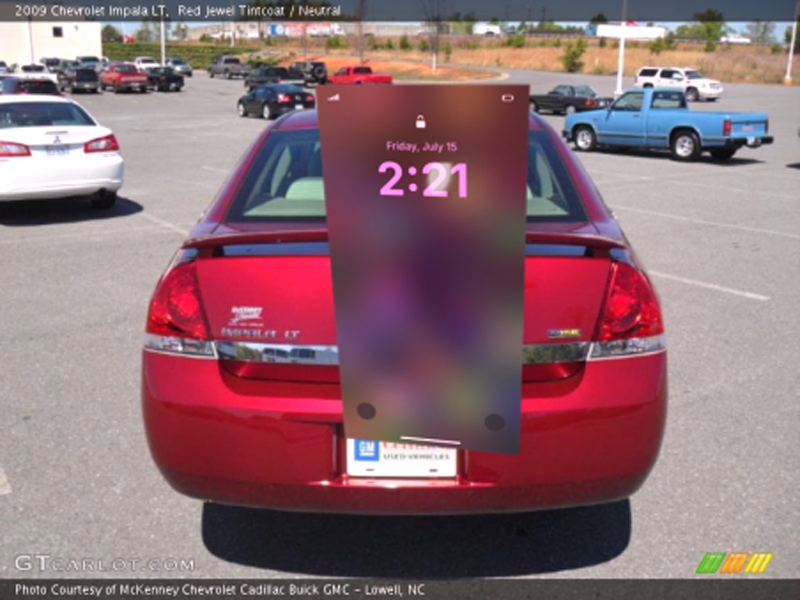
{"hour": 2, "minute": 21}
